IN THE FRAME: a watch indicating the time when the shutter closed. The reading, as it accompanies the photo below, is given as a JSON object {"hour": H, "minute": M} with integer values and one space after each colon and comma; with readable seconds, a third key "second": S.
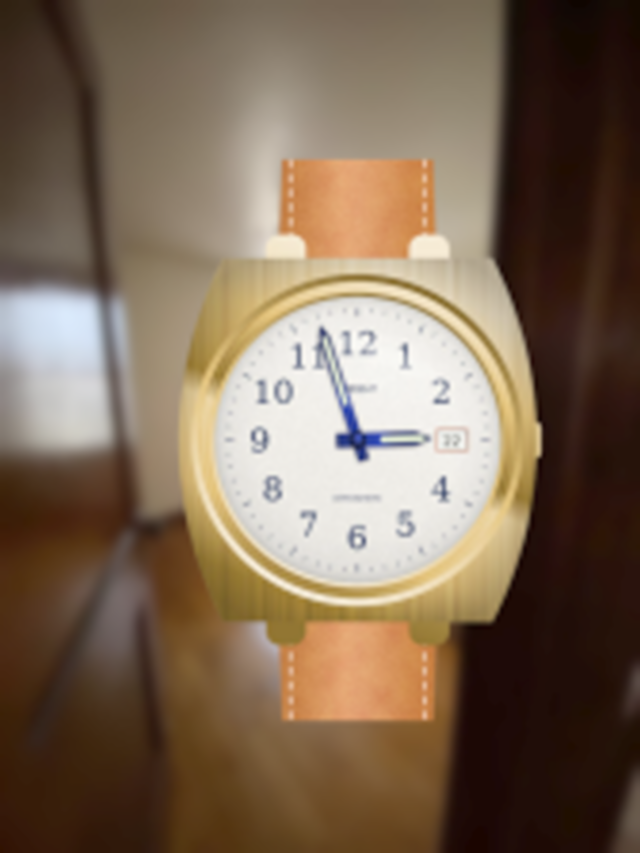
{"hour": 2, "minute": 57}
